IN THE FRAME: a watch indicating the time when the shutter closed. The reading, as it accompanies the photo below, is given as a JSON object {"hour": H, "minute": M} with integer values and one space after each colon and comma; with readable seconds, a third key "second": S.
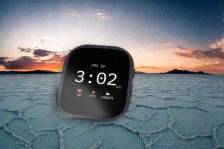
{"hour": 3, "minute": 2}
